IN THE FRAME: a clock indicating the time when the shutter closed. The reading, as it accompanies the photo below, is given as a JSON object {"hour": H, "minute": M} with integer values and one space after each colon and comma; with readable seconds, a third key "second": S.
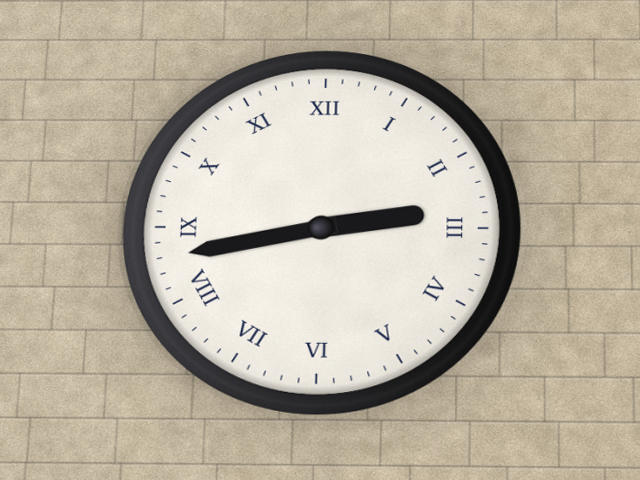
{"hour": 2, "minute": 43}
